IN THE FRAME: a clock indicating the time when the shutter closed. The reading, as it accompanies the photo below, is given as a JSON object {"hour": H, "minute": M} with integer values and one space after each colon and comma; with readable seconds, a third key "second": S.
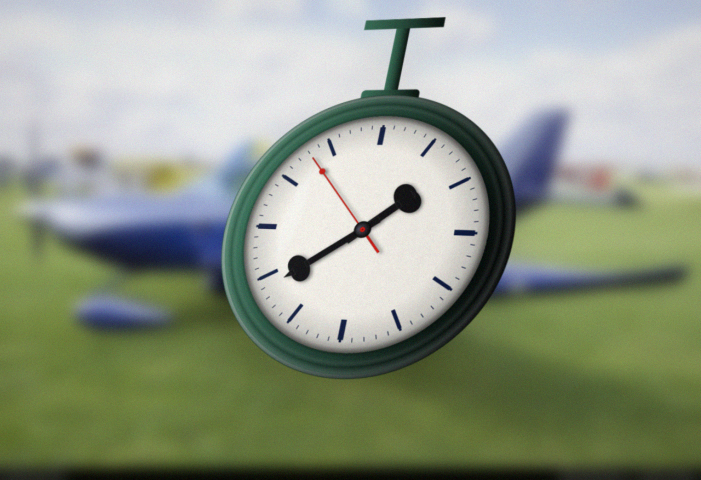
{"hour": 1, "minute": 38, "second": 53}
